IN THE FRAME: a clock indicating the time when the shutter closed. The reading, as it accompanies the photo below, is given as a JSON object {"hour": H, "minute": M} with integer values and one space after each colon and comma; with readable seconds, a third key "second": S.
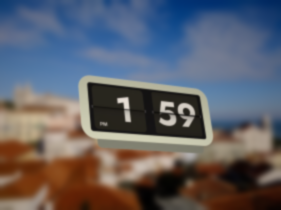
{"hour": 1, "minute": 59}
